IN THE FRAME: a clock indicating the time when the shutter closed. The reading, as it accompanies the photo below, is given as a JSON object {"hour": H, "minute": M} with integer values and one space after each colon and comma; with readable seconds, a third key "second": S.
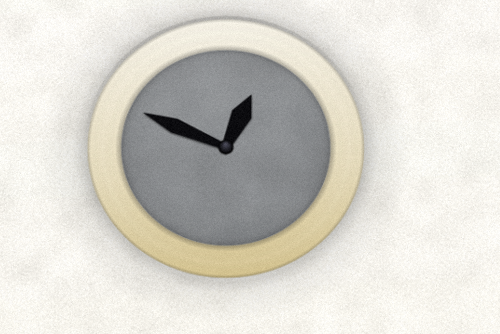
{"hour": 12, "minute": 49}
